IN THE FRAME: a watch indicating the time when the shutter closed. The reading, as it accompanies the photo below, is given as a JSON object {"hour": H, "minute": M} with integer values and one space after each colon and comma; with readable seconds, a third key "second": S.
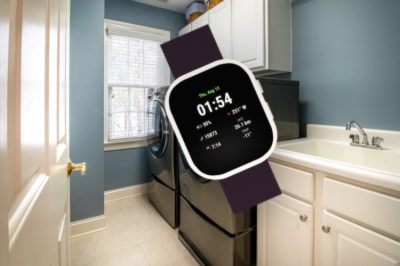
{"hour": 1, "minute": 54}
